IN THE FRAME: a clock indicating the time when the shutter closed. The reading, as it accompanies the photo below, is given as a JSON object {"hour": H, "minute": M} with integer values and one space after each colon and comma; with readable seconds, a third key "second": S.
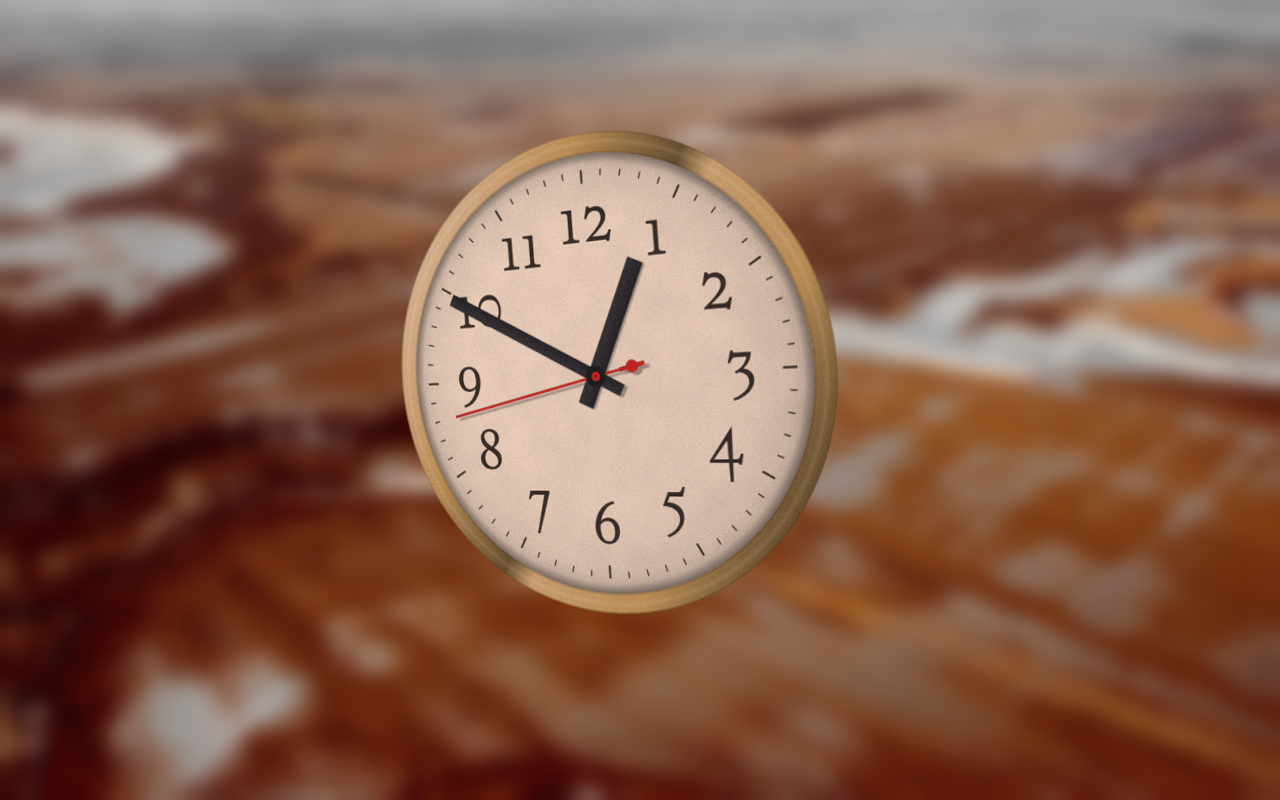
{"hour": 12, "minute": 49, "second": 43}
